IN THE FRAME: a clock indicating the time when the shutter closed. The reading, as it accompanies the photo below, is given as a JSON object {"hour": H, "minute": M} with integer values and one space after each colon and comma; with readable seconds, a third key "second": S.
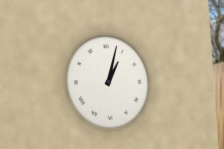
{"hour": 1, "minute": 3}
